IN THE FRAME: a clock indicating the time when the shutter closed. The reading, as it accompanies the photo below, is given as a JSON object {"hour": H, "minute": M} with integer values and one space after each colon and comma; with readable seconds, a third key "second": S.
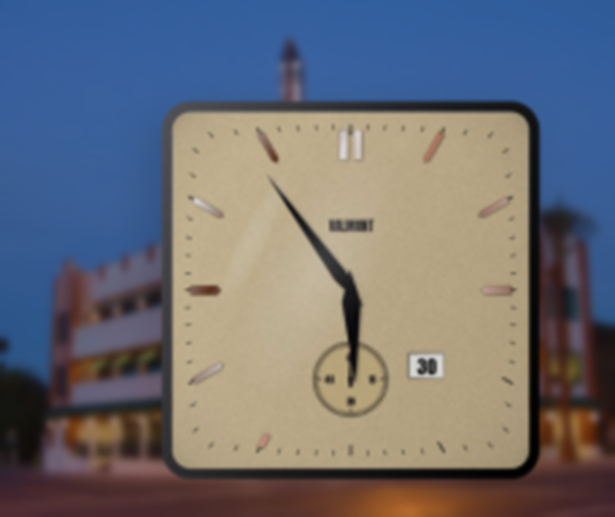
{"hour": 5, "minute": 54}
